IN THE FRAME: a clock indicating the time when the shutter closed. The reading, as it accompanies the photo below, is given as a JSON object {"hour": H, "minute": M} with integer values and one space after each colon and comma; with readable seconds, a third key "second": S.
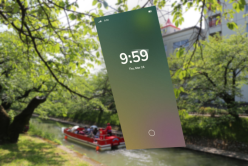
{"hour": 9, "minute": 59}
